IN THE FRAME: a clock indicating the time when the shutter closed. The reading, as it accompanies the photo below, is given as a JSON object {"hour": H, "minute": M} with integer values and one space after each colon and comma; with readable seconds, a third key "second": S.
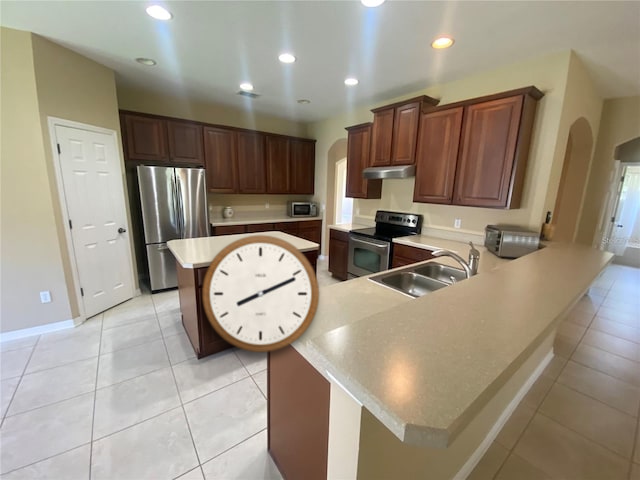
{"hour": 8, "minute": 11}
